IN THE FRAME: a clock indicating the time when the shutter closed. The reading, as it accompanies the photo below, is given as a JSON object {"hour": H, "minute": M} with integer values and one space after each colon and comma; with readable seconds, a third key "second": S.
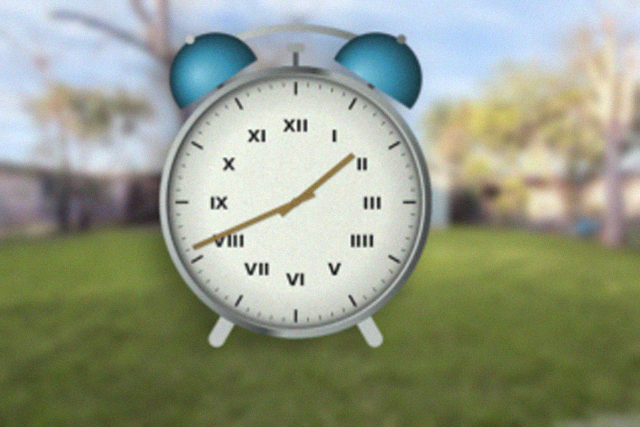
{"hour": 1, "minute": 41}
